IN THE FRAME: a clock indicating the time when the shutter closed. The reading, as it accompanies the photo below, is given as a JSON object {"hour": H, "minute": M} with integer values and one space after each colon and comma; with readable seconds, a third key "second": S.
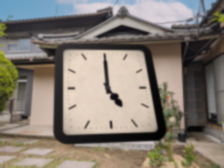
{"hour": 5, "minute": 0}
